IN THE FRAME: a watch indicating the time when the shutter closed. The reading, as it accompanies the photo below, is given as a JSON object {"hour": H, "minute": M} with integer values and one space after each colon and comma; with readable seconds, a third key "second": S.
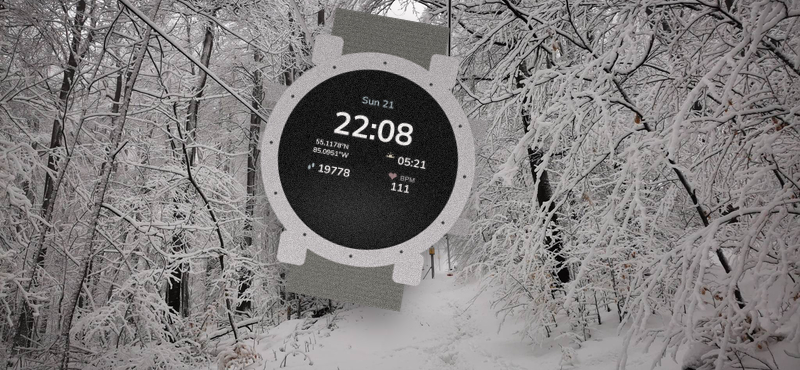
{"hour": 22, "minute": 8}
